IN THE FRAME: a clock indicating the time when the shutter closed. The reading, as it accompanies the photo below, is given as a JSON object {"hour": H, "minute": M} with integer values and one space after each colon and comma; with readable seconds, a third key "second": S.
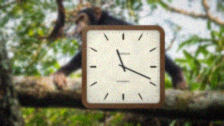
{"hour": 11, "minute": 19}
